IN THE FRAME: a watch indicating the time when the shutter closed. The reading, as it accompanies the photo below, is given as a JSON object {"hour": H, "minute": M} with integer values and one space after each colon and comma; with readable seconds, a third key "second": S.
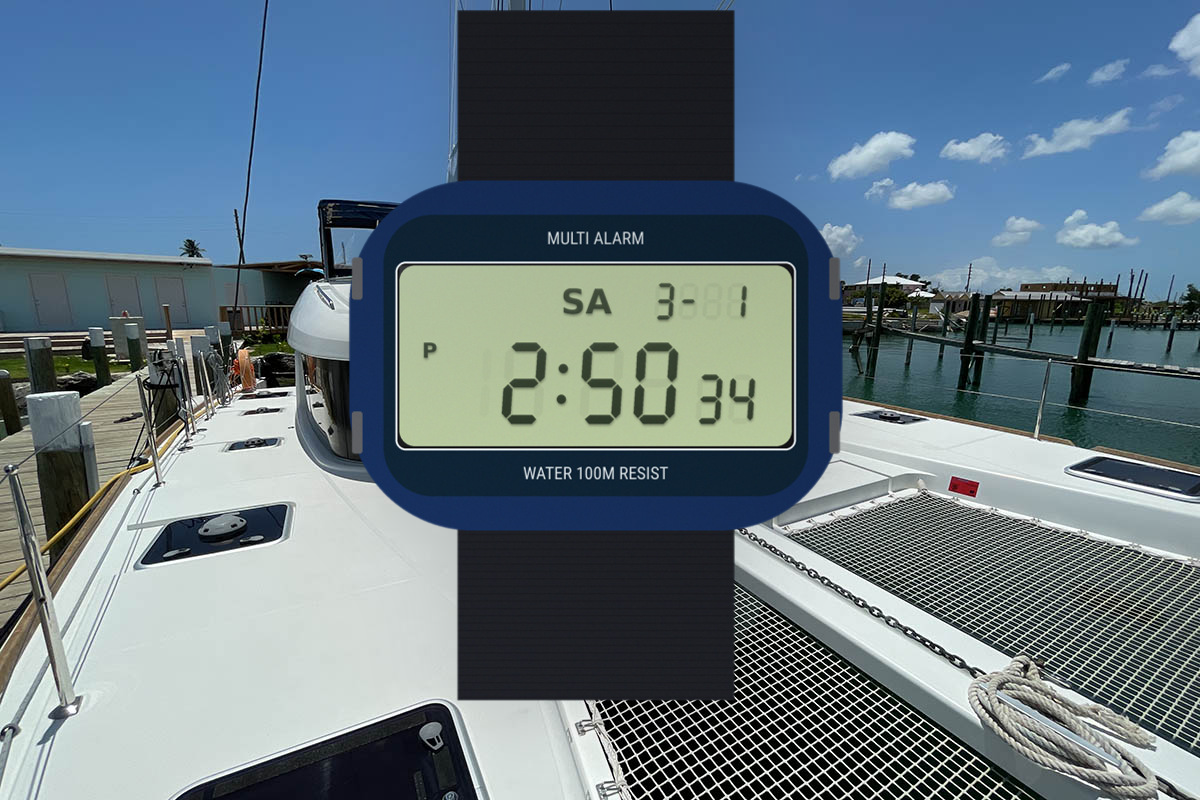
{"hour": 2, "minute": 50, "second": 34}
